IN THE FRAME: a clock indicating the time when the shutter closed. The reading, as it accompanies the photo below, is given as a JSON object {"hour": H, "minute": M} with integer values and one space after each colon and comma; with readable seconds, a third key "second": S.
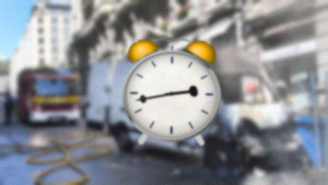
{"hour": 2, "minute": 43}
